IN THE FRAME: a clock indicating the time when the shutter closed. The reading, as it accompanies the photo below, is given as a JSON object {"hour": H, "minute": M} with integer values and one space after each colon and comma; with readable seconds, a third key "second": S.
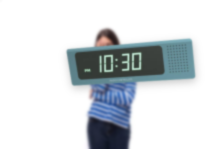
{"hour": 10, "minute": 30}
